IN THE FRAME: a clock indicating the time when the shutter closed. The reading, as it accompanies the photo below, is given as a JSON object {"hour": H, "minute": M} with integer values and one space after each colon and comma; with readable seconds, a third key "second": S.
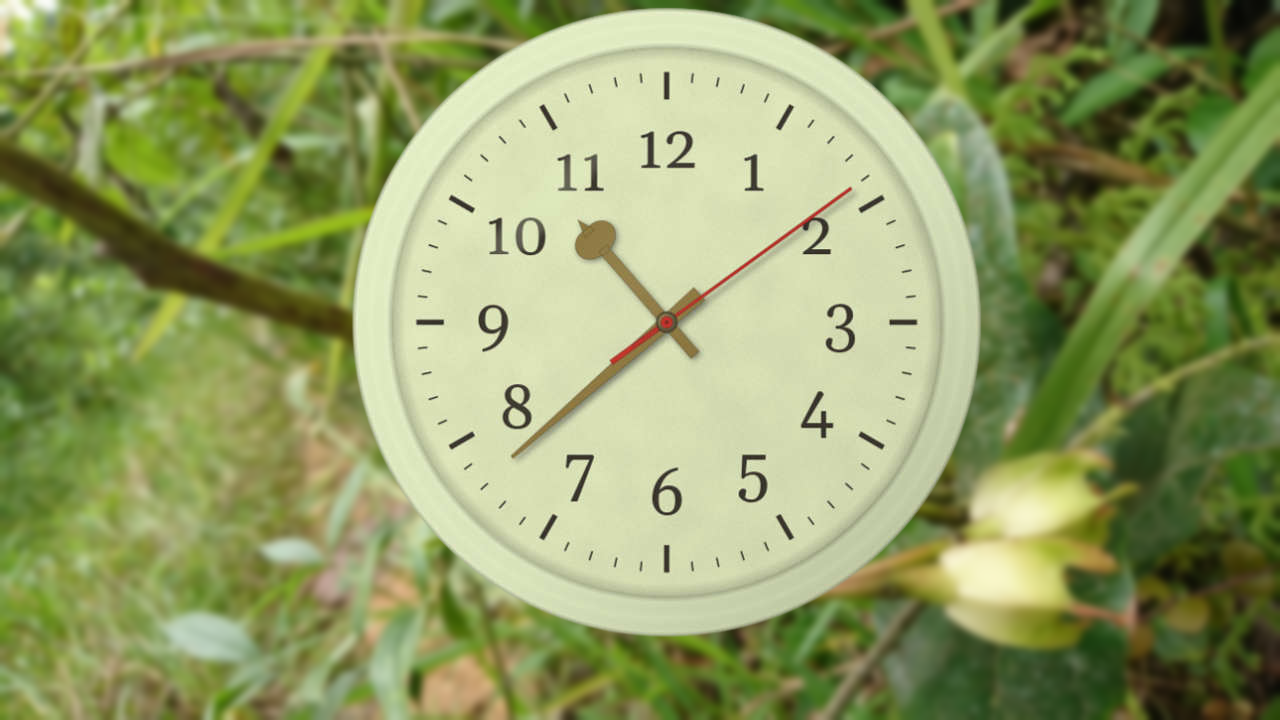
{"hour": 10, "minute": 38, "second": 9}
